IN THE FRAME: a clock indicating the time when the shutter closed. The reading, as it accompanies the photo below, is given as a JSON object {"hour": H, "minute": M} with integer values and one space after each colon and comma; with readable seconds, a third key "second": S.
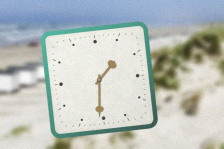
{"hour": 1, "minute": 31}
